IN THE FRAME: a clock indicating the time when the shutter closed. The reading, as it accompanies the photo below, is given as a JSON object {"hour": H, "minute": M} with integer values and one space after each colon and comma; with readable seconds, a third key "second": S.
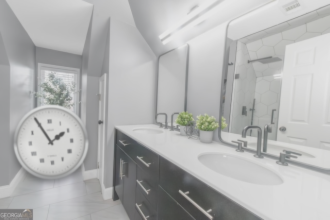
{"hour": 1, "minute": 55}
